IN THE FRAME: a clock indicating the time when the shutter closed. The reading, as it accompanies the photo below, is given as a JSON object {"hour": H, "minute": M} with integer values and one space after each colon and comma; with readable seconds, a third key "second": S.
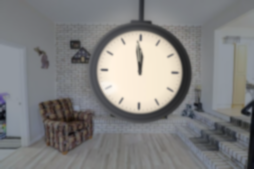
{"hour": 11, "minute": 59}
